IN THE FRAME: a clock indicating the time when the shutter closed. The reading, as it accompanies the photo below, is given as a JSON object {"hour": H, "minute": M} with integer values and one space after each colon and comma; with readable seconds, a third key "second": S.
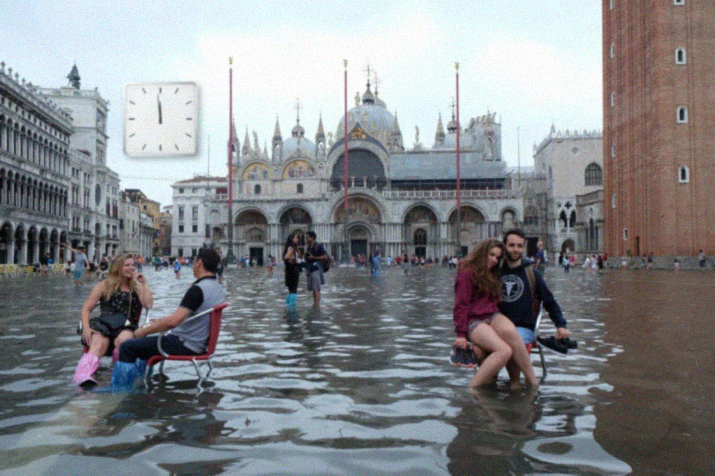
{"hour": 11, "minute": 59}
